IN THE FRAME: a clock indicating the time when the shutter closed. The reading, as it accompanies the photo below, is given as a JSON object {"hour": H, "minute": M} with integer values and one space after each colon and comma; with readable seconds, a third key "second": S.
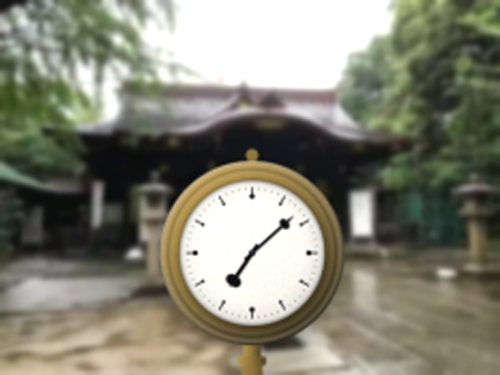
{"hour": 7, "minute": 8}
